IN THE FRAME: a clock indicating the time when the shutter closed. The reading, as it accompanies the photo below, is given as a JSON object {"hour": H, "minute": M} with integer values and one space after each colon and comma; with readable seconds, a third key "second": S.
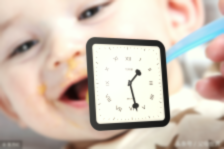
{"hour": 1, "minute": 28}
